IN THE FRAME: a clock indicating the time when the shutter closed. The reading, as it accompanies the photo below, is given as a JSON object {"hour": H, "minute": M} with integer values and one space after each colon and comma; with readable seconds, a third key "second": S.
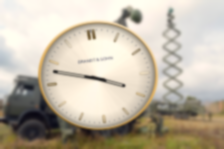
{"hour": 3, "minute": 48}
